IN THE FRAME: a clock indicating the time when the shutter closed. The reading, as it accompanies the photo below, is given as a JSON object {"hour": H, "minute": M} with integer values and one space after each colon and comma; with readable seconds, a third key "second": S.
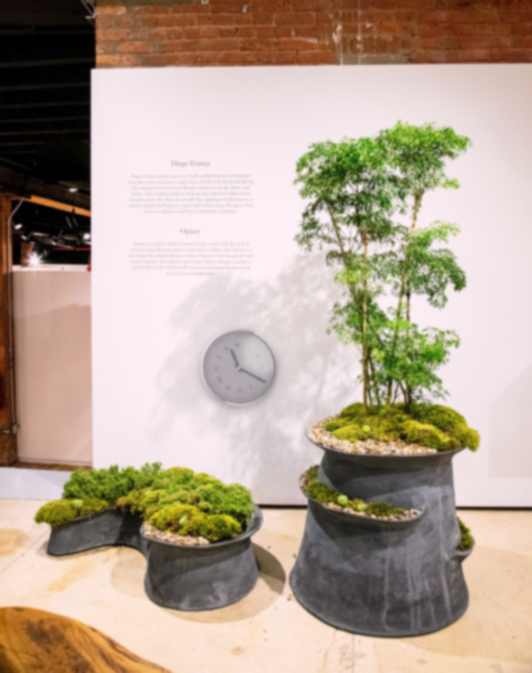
{"hour": 11, "minute": 20}
